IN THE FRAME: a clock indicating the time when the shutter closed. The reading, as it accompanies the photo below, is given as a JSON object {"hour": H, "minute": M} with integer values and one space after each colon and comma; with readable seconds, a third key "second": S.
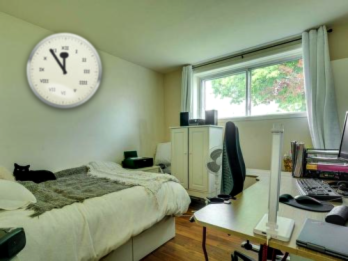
{"hour": 11, "minute": 54}
